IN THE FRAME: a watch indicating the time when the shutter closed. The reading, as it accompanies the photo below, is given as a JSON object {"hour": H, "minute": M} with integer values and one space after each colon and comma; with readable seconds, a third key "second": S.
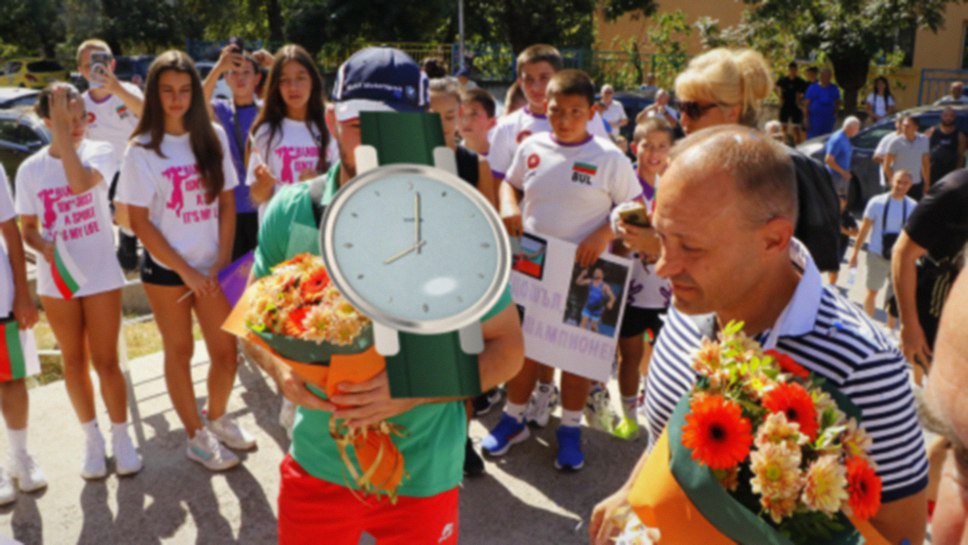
{"hour": 8, "minute": 1}
